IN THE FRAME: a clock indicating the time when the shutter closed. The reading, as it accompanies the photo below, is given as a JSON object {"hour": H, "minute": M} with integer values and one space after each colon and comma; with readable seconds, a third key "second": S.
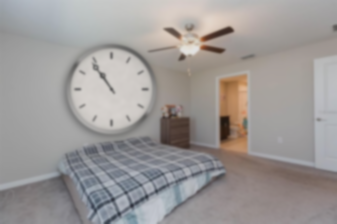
{"hour": 10, "minute": 54}
